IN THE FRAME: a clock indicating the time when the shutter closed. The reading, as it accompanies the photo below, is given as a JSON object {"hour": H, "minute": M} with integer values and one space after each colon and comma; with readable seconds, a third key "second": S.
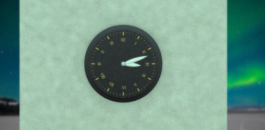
{"hour": 3, "minute": 12}
